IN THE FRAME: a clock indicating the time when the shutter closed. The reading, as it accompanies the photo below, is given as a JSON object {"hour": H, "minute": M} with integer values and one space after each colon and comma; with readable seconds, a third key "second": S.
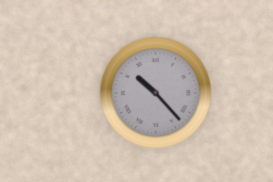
{"hour": 10, "minute": 23}
